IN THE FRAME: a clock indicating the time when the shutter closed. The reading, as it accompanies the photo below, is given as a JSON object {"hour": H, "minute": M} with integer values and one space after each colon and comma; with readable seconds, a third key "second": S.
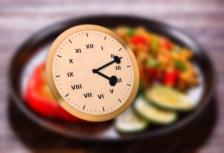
{"hour": 4, "minute": 12}
